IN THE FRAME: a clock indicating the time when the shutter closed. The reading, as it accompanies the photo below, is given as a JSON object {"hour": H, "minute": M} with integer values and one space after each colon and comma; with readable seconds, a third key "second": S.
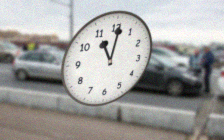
{"hour": 11, "minute": 1}
